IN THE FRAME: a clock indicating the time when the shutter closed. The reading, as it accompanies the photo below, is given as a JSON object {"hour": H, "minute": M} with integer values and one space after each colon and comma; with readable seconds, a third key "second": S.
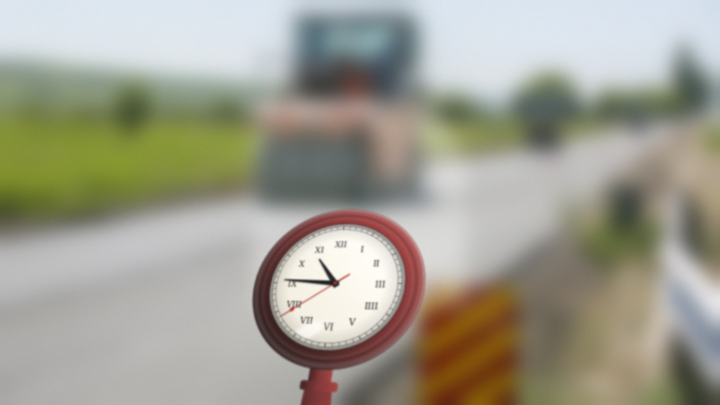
{"hour": 10, "minute": 45, "second": 39}
